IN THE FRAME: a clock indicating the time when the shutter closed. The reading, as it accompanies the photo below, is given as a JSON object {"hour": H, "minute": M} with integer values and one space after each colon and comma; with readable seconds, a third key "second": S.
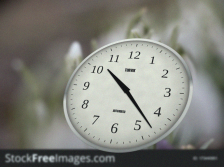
{"hour": 10, "minute": 23}
